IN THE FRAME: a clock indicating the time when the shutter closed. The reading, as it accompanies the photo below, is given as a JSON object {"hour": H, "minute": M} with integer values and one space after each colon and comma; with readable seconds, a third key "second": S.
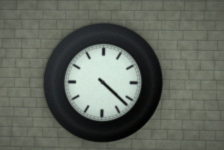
{"hour": 4, "minute": 22}
